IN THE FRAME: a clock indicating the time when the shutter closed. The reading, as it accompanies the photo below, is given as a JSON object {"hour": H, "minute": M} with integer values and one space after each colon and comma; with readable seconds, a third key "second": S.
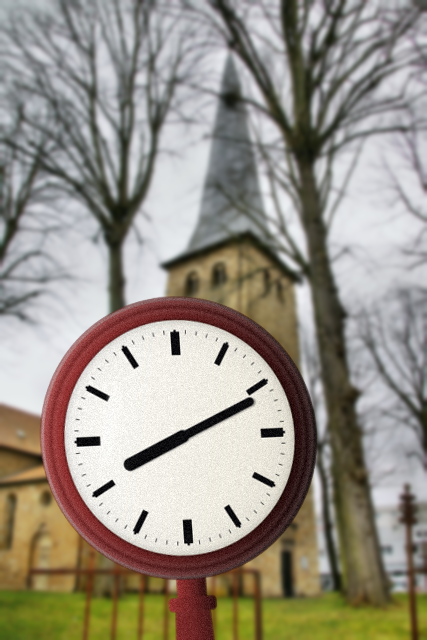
{"hour": 8, "minute": 11}
